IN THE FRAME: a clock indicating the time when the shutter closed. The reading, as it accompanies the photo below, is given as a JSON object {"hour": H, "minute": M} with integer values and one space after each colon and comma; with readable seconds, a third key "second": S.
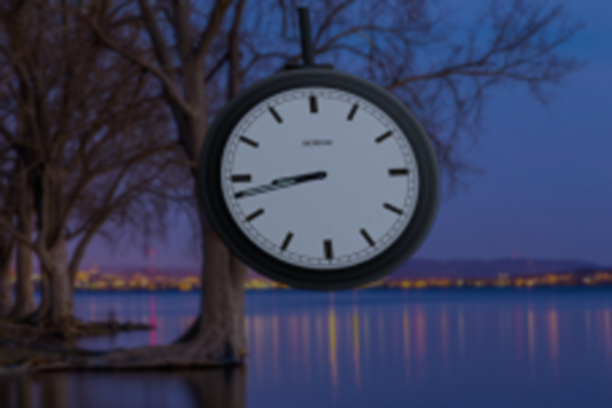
{"hour": 8, "minute": 43}
